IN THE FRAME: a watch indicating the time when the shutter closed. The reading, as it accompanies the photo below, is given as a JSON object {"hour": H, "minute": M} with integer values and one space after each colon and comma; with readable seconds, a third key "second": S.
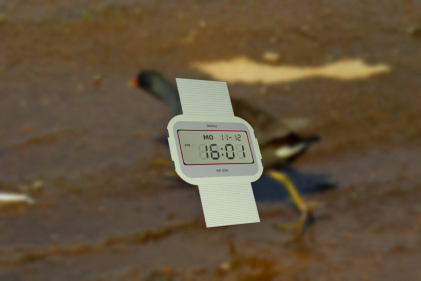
{"hour": 16, "minute": 1}
